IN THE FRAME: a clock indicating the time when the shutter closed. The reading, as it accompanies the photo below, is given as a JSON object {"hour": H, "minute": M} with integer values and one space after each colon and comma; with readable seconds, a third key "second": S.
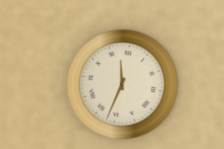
{"hour": 11, "minute": 32}
